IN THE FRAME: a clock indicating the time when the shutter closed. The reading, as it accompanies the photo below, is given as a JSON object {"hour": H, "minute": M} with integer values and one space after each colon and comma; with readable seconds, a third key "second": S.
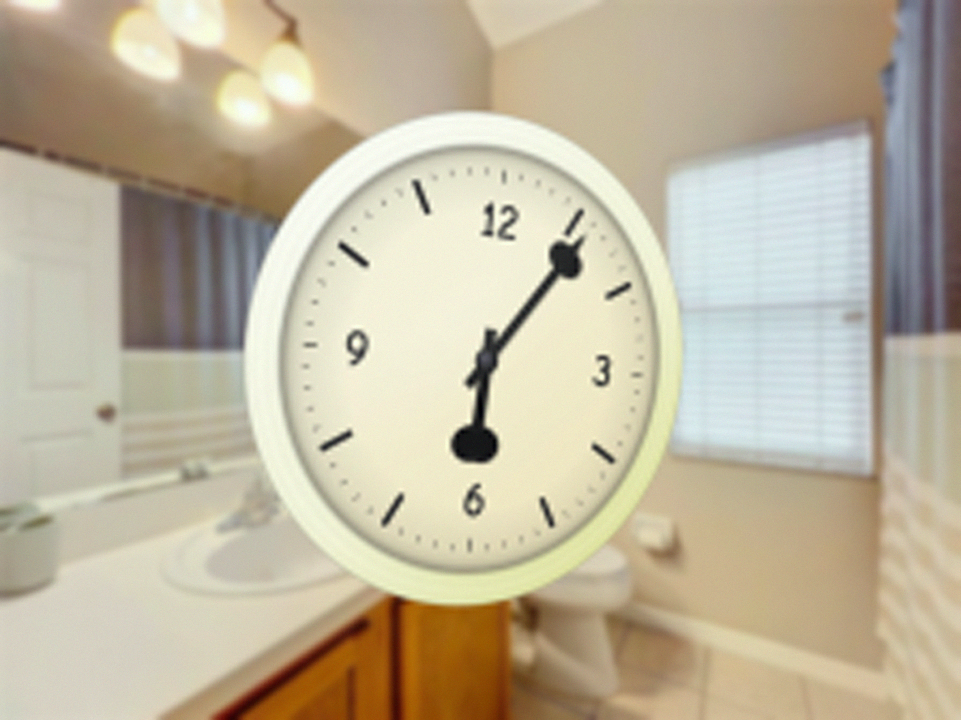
{"hour": 6, "minute": 6}
